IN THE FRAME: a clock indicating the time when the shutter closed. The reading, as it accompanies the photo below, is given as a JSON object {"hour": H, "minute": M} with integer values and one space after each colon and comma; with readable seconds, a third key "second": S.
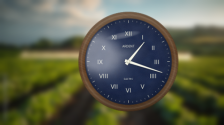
{"hour": 1, "minute": 18}
